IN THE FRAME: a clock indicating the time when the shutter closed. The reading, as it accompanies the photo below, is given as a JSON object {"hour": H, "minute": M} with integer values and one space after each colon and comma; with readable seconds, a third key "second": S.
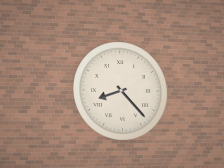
{"hour": 8, "minute": 23}
